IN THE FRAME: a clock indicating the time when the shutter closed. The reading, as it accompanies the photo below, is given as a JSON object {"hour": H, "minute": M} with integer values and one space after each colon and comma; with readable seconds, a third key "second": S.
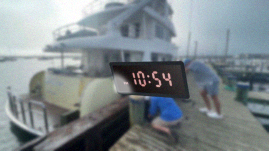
{"hour": 10, "minute": 54}
